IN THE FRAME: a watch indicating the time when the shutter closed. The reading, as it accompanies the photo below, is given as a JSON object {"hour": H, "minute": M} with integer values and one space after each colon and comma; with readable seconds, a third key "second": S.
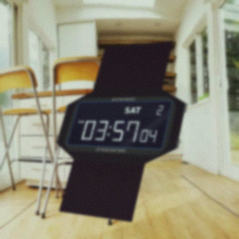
{"hour": 3, "minute": 57}
